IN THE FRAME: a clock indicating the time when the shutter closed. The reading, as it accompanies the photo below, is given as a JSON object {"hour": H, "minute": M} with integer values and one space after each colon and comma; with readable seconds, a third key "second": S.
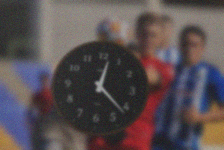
{"hour": 12, "minute": 22}
